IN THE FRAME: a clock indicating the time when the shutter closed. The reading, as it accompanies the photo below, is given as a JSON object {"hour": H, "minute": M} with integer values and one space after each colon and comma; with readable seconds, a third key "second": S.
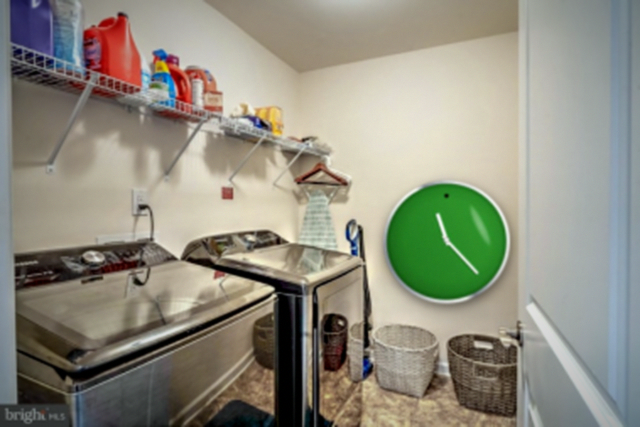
{"hour": 11, "minute": 23}
